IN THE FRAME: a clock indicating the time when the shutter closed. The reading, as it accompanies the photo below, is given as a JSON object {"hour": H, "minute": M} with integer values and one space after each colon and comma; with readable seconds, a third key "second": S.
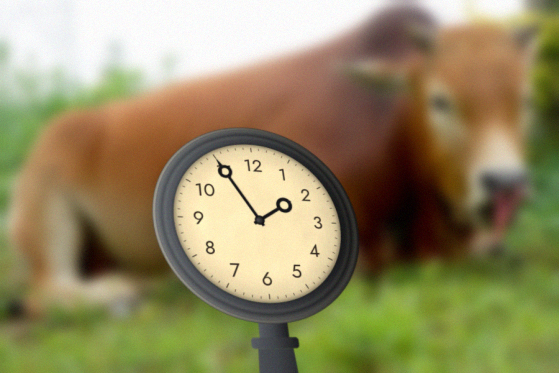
{"hour": 1, "minute": 55}
